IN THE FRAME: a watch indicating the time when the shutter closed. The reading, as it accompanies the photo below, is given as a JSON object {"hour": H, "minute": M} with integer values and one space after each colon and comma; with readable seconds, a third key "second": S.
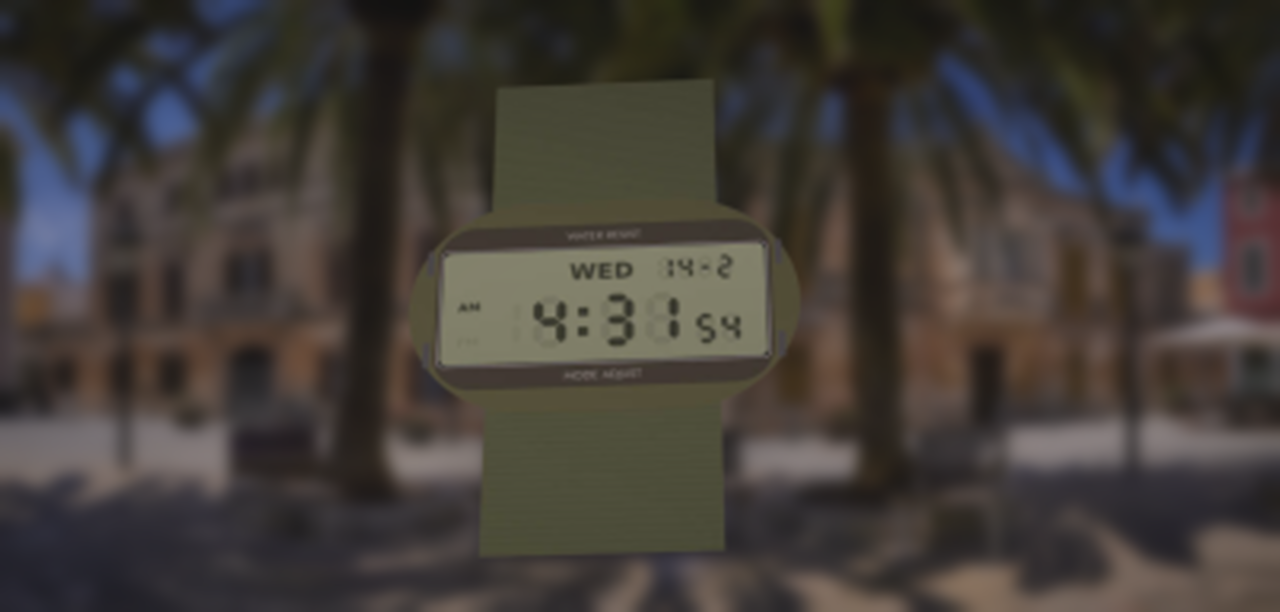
{"hour": 4, "minute": 31, "second": 54}
